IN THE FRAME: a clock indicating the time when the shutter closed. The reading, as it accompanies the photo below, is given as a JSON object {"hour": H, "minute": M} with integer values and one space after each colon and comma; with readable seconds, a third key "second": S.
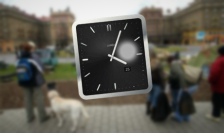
{"hour": 4, "minute": 4}
